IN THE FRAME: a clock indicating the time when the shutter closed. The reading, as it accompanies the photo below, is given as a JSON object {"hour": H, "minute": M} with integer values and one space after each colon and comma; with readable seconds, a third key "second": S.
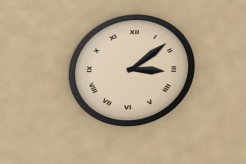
{"hour": 3, "minute": 8}
